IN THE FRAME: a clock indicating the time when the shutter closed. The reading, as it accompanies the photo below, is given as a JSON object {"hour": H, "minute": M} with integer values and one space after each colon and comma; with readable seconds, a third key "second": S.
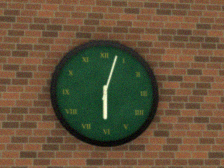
{"hour": 6, "minute": 3}
